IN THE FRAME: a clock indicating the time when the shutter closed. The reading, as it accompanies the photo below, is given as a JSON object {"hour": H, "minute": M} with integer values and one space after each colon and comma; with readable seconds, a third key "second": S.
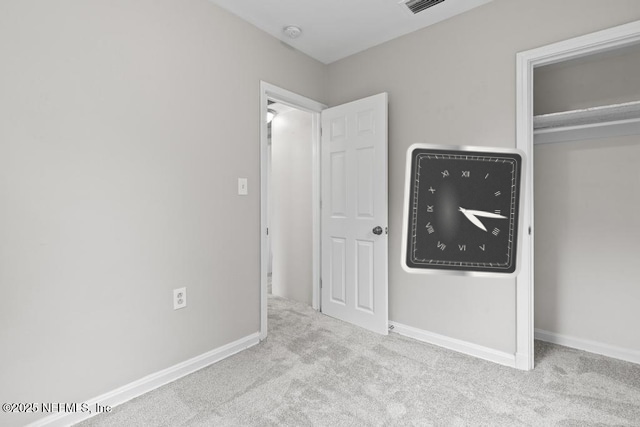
{"hour": 4, "minute": 16}
